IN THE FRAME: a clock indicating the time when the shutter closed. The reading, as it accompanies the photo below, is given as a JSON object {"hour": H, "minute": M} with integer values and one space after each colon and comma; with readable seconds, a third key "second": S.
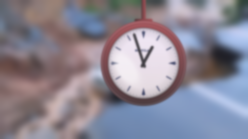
{"hour": 12, "minute": 57}
